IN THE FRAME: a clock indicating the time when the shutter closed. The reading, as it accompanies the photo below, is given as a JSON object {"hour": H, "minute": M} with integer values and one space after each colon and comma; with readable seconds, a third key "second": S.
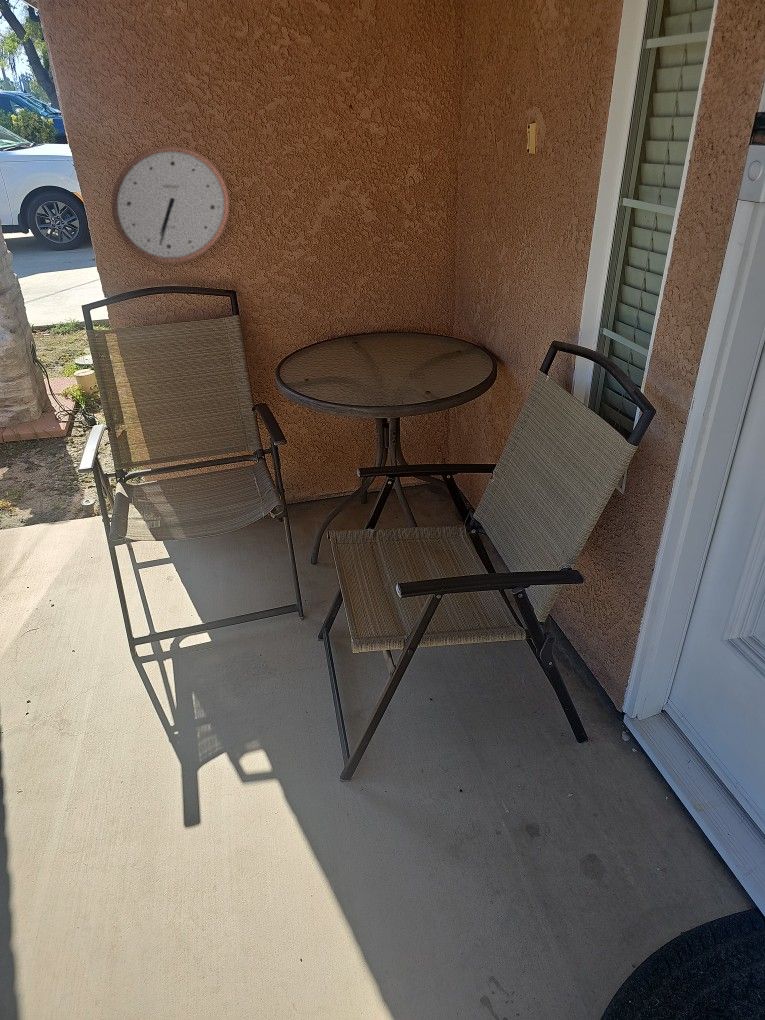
{"hour": 6, "minute": 32}
